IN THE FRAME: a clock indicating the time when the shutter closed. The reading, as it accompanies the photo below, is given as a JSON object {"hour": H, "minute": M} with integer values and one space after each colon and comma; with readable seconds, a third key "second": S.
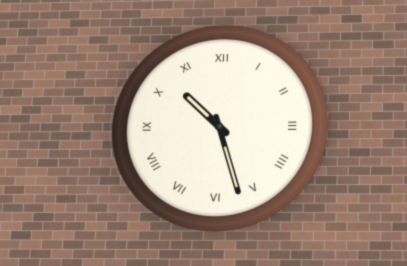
{"hour": 10, "minute": 27}
